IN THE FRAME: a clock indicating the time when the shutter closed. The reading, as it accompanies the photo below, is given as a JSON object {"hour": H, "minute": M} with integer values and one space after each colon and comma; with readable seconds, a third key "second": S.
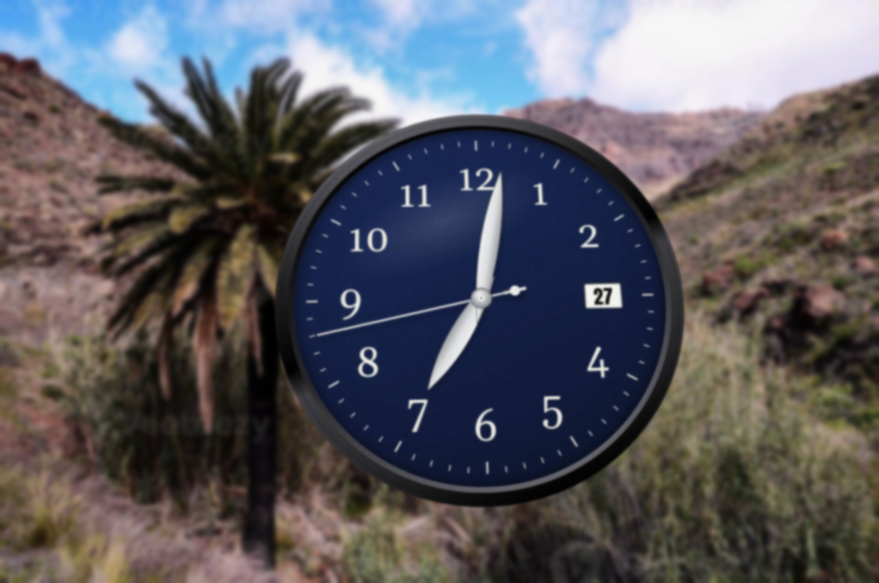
{"hour": 7, "minute": 1, "second": 43}
